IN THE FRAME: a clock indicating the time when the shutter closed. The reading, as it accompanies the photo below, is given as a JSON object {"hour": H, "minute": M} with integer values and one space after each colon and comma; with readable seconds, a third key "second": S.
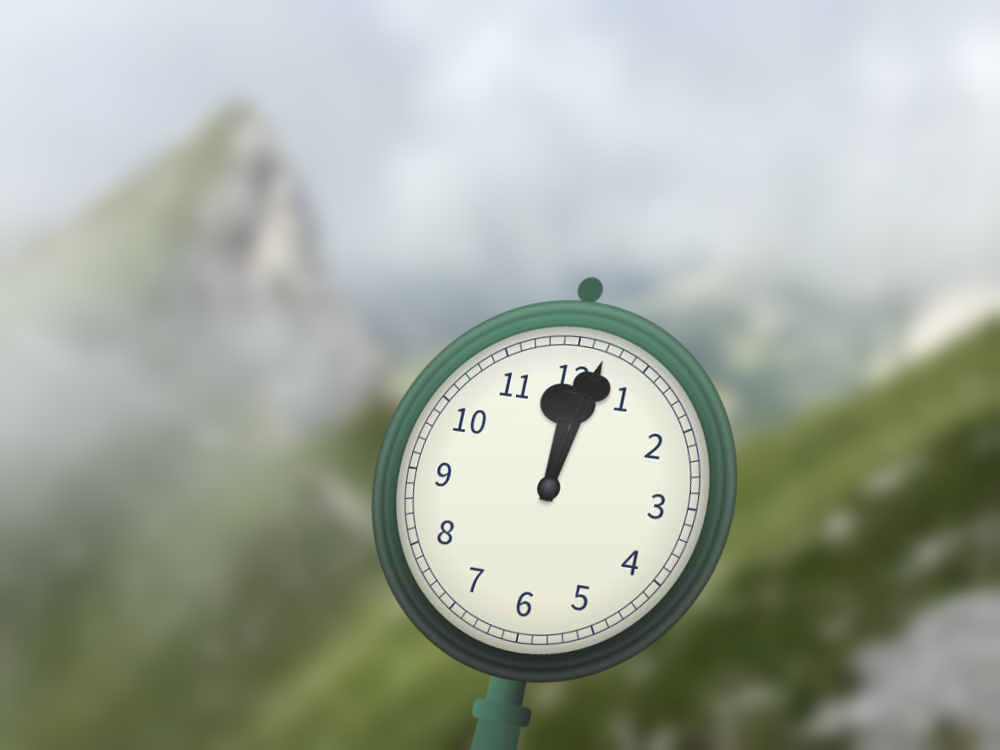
{"hour": 12, "minute": 2}
